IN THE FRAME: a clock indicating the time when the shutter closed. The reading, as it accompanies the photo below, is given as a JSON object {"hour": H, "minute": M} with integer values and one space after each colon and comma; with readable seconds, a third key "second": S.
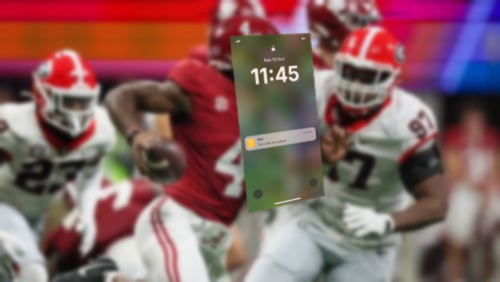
{"hour": 11, "minute": 45}
